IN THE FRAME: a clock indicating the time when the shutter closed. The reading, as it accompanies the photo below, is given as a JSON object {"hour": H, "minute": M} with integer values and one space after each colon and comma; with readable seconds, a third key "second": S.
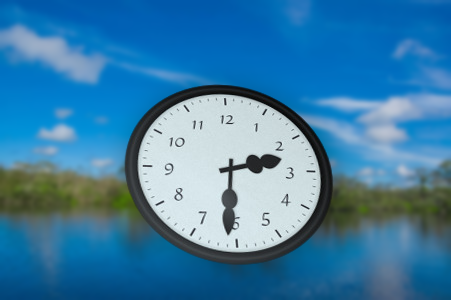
{"hour": 2, "minute": 31}
